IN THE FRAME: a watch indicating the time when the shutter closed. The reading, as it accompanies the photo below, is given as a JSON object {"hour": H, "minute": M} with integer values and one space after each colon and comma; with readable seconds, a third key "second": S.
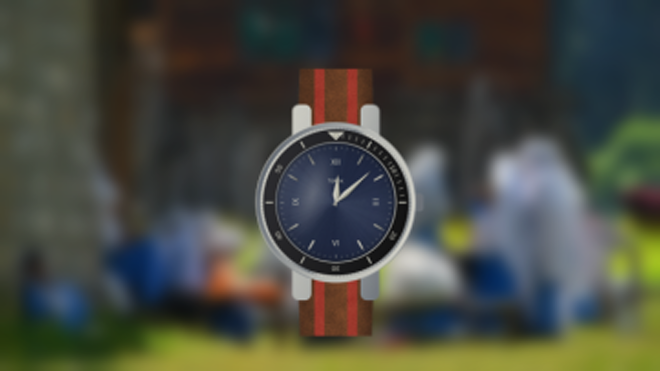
{"hour": 12, "minute": 8}
